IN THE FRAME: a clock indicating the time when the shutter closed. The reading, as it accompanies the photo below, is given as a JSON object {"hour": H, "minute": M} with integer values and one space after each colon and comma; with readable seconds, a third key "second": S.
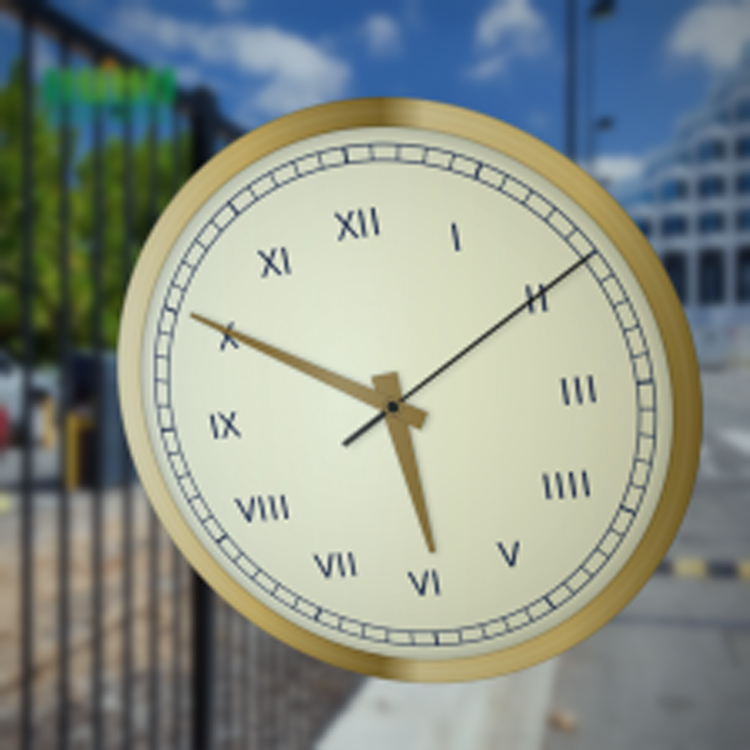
{"hour": 5, "minute": 50, "second": 10}
